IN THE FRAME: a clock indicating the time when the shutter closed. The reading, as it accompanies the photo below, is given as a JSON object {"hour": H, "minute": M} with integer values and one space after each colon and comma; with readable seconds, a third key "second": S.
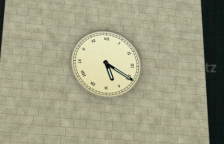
{"hour": 5, "minute": 20}
